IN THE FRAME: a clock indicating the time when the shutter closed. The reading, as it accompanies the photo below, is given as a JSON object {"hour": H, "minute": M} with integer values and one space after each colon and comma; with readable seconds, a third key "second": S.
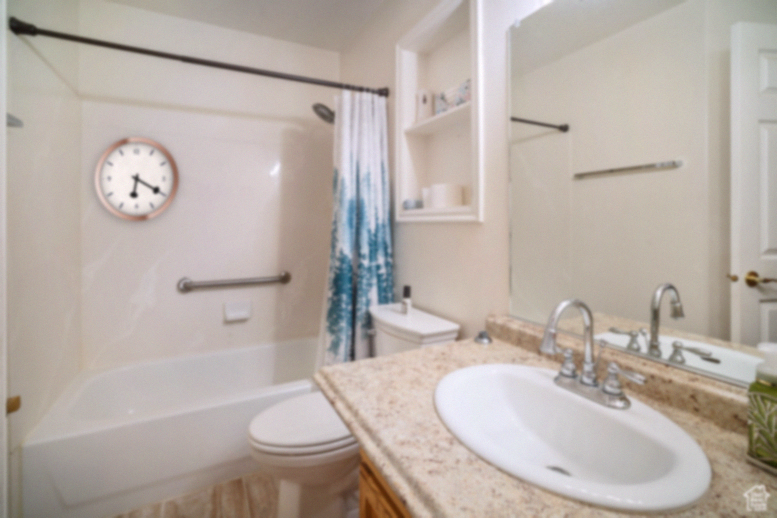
{"hour": 6, "minute": 20}
